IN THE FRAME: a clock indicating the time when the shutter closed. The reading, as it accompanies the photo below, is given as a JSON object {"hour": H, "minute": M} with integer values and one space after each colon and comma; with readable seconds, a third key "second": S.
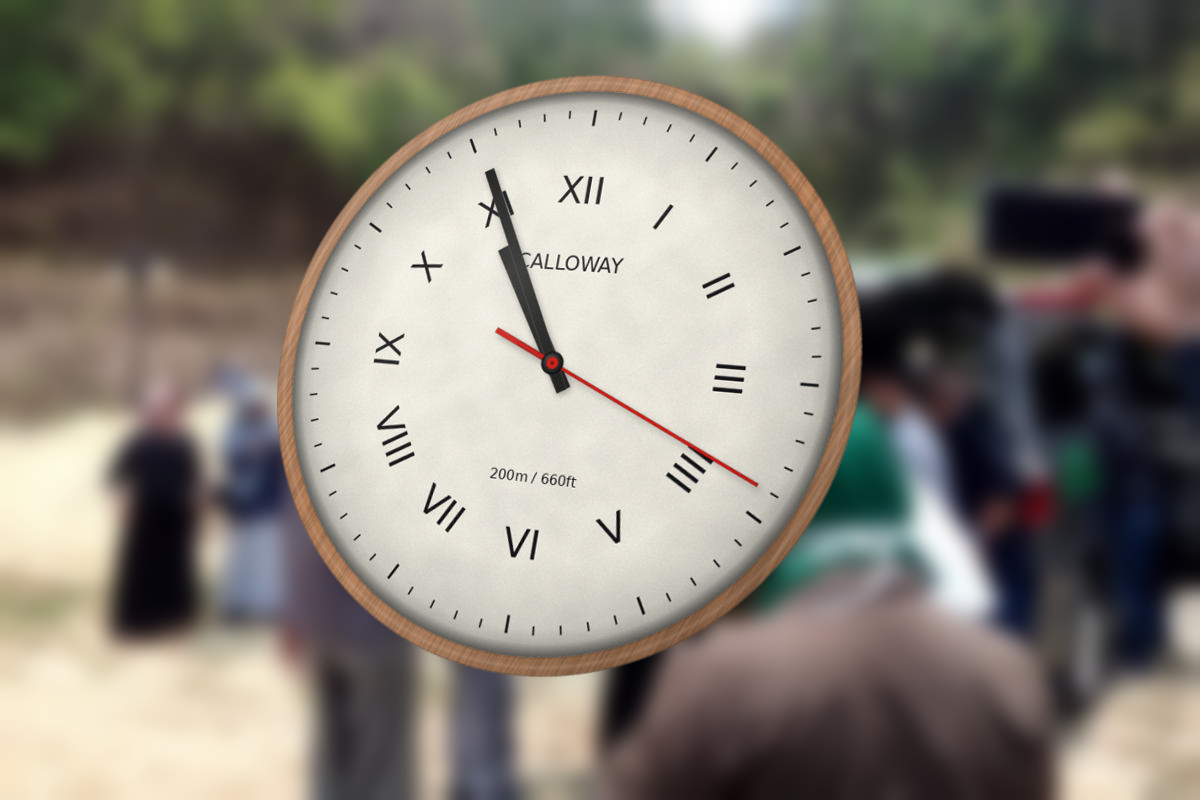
{"hour": 10, "minute": 55, "second": 19}
